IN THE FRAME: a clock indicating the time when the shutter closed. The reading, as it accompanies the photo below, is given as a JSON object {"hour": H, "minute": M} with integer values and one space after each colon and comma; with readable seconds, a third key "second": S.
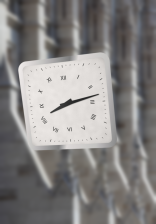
{"hour": 8, "minute": 13}
